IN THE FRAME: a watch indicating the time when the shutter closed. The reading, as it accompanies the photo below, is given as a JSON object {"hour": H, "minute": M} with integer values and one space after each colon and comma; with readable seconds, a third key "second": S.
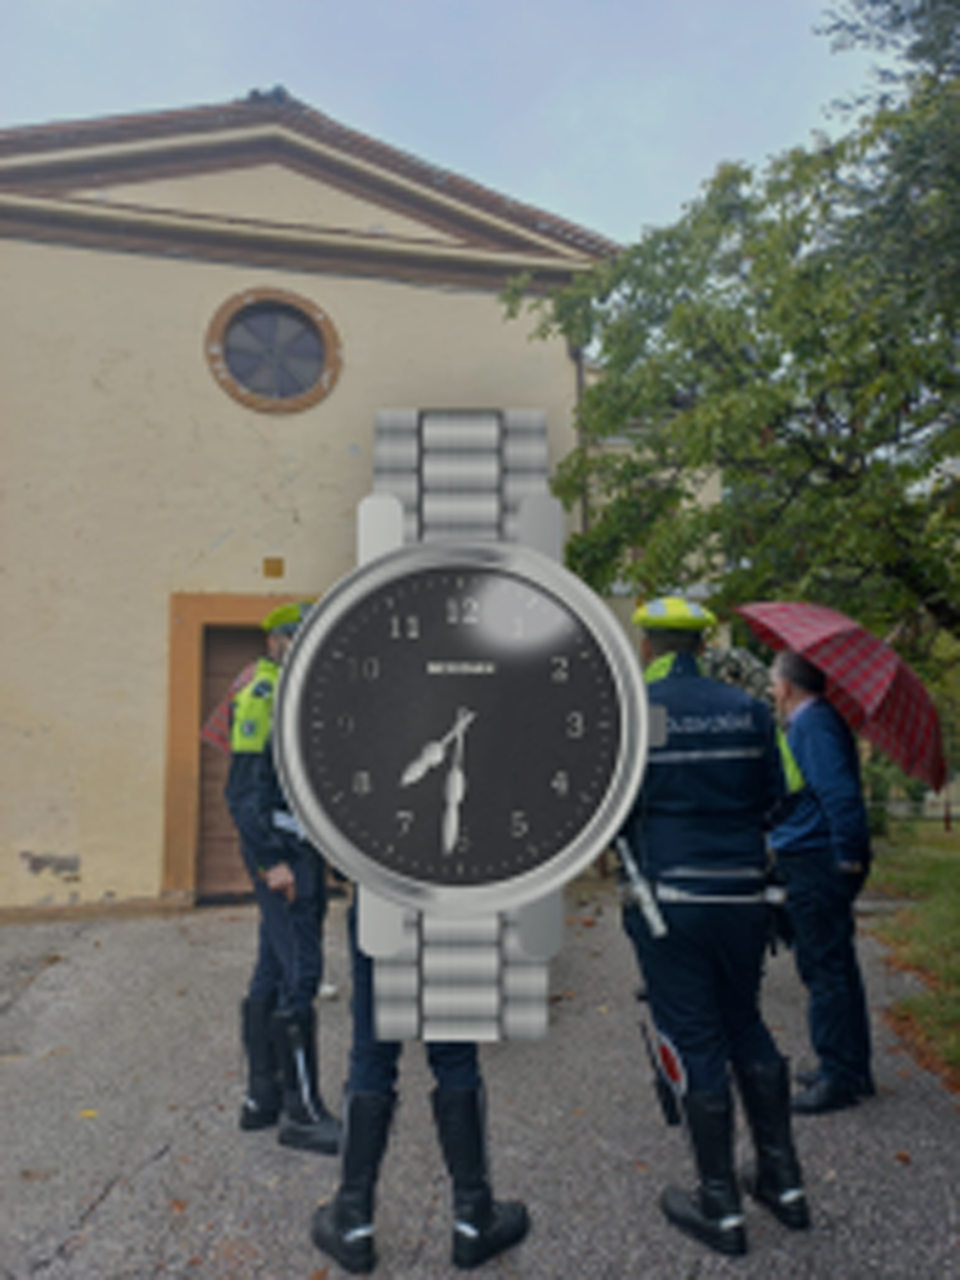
{"hour": 7, "minute": 31}
